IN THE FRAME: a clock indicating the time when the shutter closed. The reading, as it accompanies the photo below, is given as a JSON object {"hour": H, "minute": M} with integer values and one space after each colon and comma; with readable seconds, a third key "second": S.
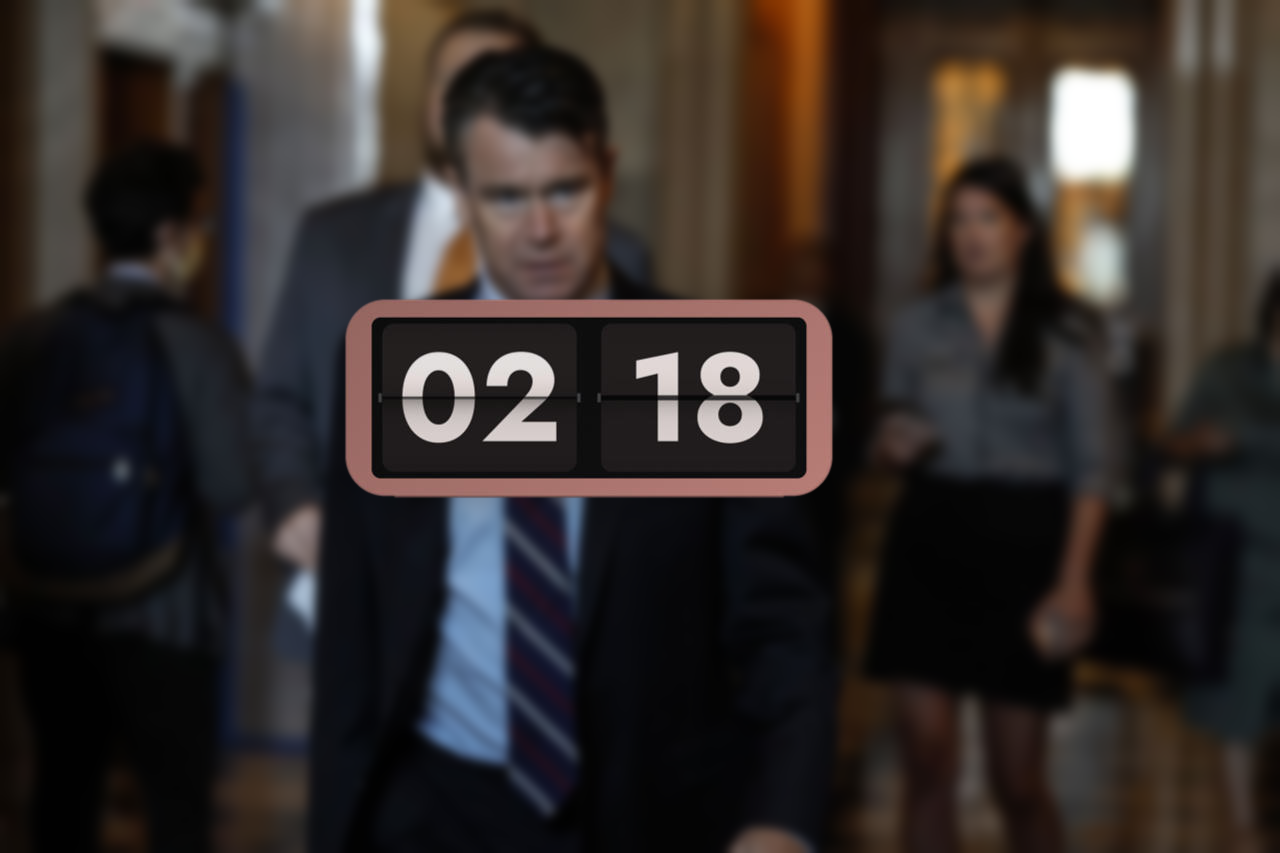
{"hour": 2, "minute": 18}
